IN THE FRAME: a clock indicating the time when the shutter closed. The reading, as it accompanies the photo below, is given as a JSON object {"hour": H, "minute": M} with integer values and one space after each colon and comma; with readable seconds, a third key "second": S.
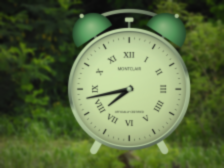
{"hour": 7, "minute": 43}
